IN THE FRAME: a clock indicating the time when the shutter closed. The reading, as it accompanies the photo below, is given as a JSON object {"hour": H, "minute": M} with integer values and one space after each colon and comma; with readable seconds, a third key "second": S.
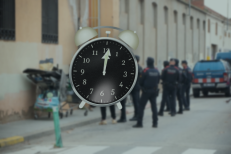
{"hour": 12, "minute": 1}
